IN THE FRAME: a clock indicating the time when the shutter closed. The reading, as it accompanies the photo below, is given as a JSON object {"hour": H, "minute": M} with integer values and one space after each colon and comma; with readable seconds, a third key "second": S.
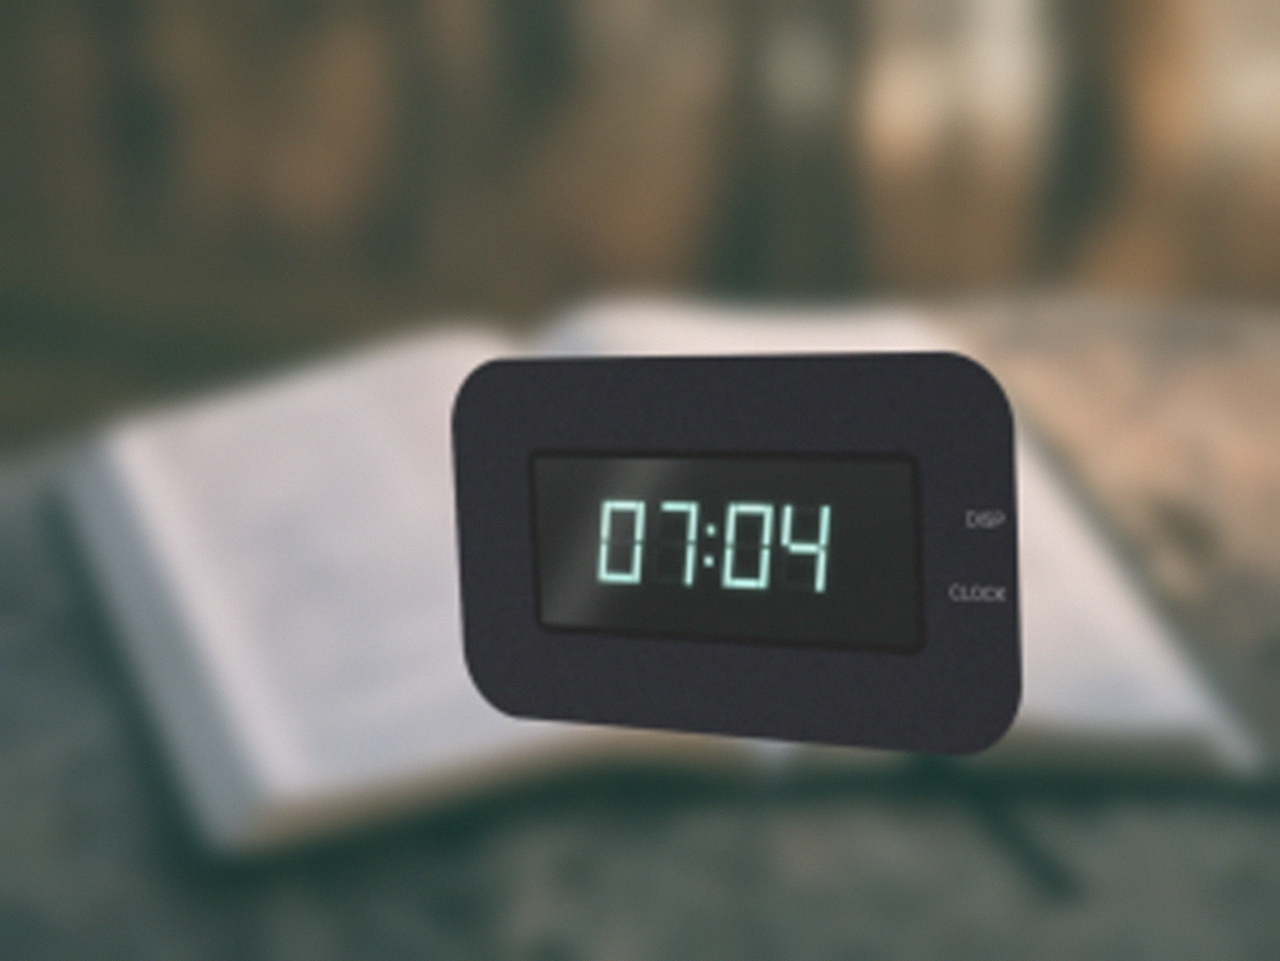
{"hour": 7, "minute": 4}
